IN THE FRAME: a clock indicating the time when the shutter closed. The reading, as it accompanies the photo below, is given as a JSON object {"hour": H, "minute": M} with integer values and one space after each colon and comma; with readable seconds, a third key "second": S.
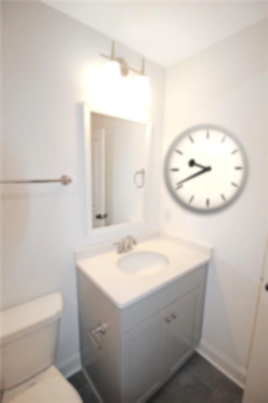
{"hour": 9, "minute": 41}
